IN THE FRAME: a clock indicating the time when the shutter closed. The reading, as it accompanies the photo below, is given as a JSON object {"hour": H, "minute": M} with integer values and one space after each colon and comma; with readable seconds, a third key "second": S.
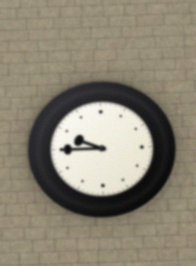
{"hour": 9, "minute": 45}
